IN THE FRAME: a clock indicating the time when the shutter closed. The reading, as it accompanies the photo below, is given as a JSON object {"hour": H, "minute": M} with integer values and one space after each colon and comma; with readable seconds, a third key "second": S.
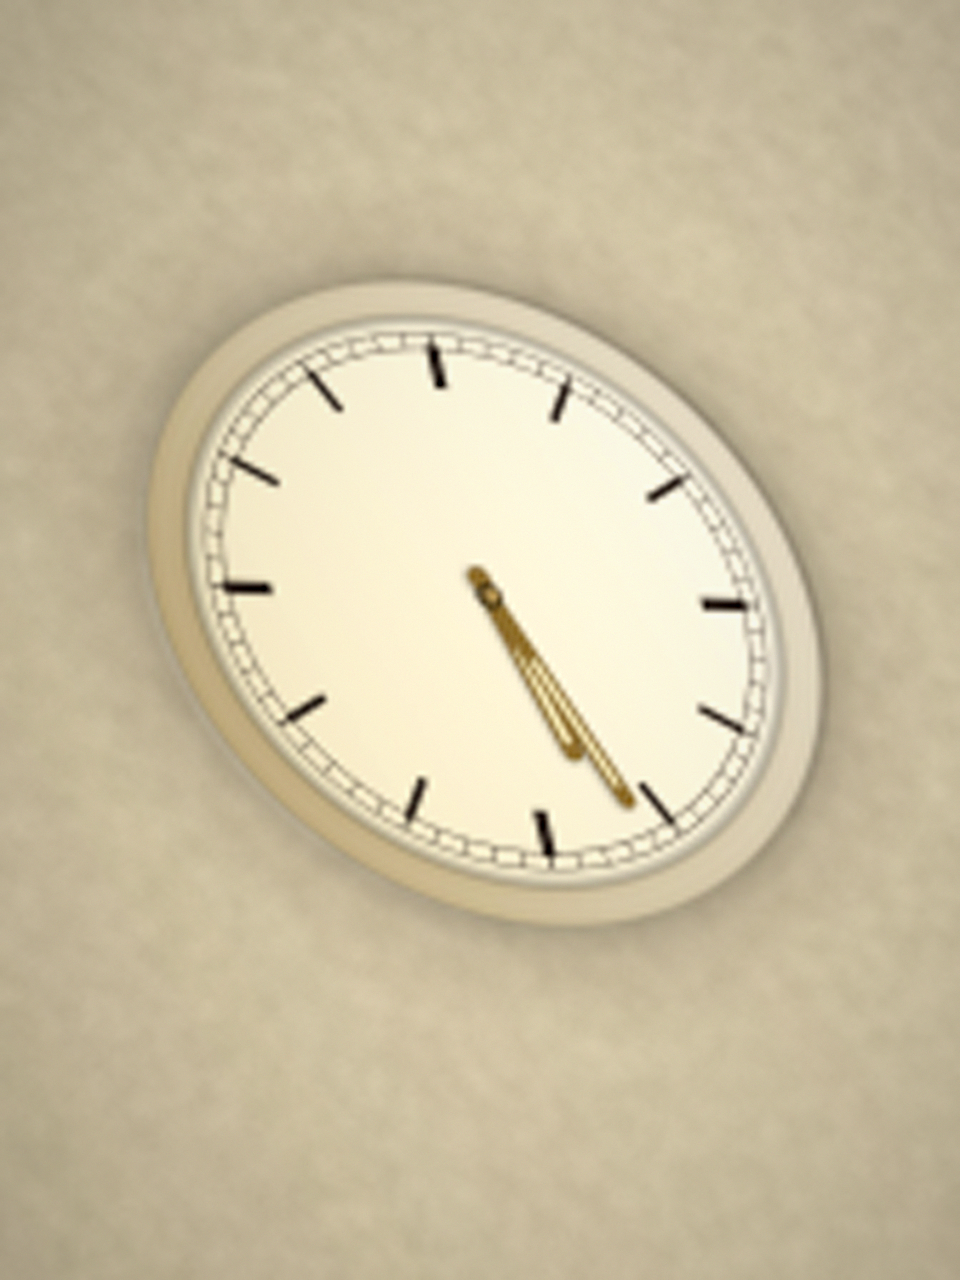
{"hour": 5, "minute": 26}
